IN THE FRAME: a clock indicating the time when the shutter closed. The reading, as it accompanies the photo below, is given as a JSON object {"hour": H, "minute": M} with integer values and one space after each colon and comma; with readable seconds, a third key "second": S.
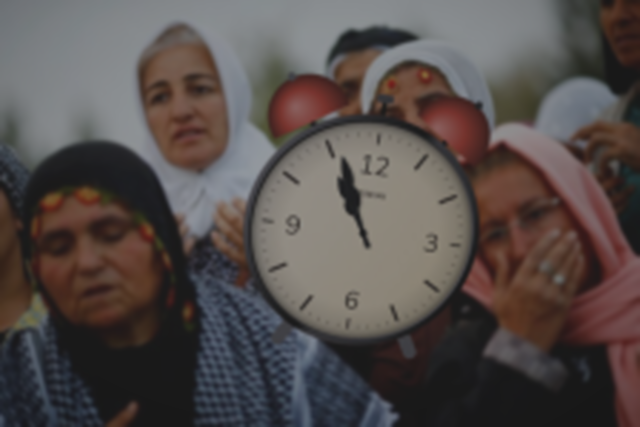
{"hour": 10, "minute": 56}
